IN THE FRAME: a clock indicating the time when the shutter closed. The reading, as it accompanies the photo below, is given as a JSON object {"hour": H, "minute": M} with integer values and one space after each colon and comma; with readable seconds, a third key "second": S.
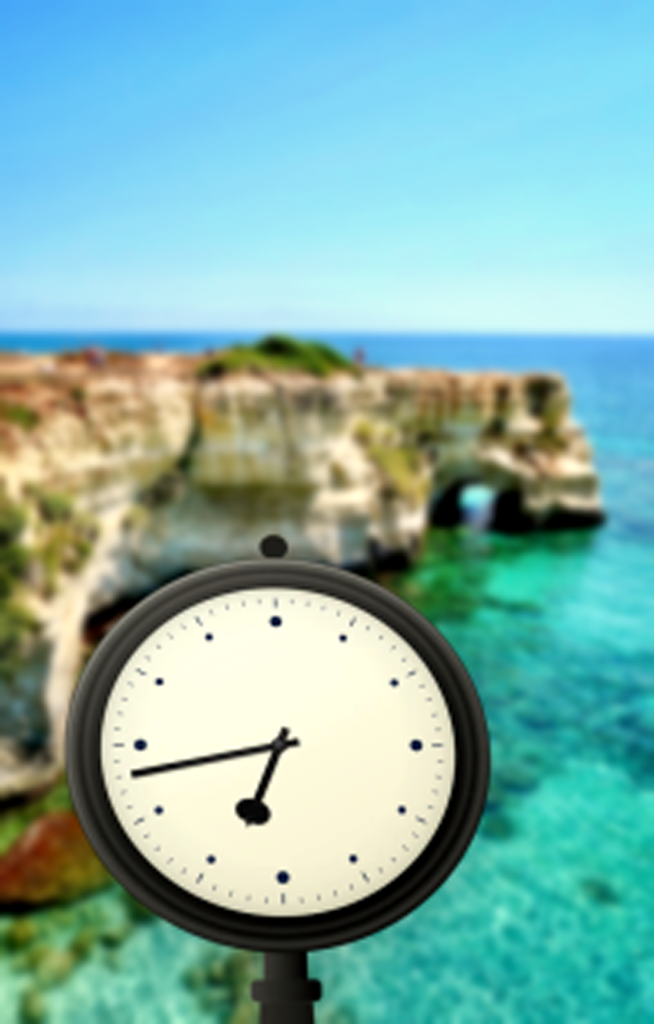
{"hour": 6, "minute": 43}
